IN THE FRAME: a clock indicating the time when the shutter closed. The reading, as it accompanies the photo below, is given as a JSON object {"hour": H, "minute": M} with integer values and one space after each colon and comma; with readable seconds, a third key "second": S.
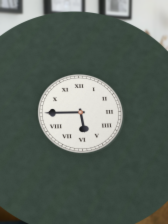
{"hour": 5, "minute": 45}
